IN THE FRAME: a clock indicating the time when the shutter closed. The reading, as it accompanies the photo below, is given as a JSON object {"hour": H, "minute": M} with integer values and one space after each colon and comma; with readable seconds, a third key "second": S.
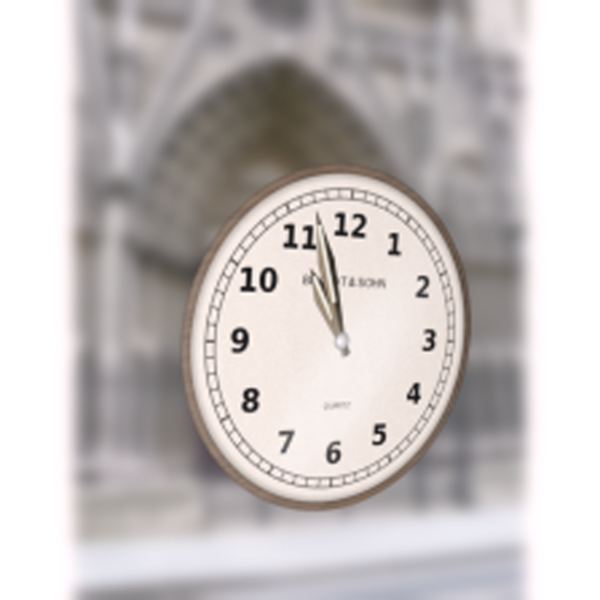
{"hour": 10, "minute": 57}
